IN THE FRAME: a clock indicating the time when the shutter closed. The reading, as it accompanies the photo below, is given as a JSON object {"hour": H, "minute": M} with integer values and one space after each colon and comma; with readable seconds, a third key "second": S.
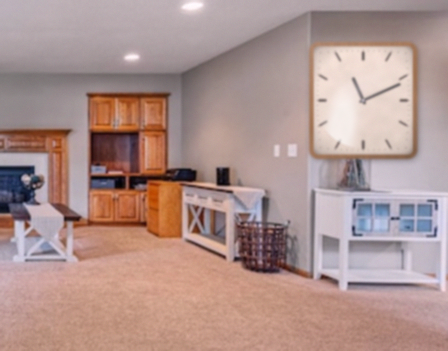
{"hour": 11, "minute": 11}
